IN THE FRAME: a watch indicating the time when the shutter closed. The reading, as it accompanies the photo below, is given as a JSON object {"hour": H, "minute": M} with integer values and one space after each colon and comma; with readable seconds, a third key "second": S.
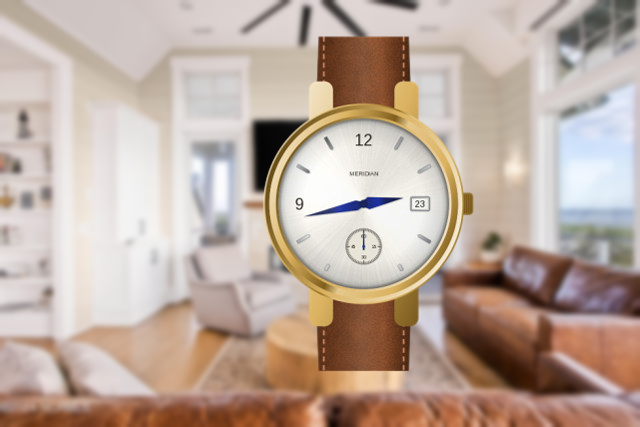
{"hour": 2, "minute": 43}
